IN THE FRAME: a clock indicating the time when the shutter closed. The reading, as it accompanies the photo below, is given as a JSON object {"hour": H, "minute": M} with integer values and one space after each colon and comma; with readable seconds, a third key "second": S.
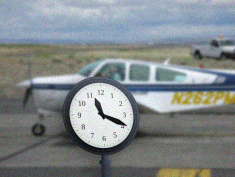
{"hour": 11, "minute": 19}
